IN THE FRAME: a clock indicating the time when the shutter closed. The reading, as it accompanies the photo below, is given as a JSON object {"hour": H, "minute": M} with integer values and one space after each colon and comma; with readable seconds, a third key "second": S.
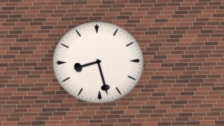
{"hour": 8, "minute": 28}
